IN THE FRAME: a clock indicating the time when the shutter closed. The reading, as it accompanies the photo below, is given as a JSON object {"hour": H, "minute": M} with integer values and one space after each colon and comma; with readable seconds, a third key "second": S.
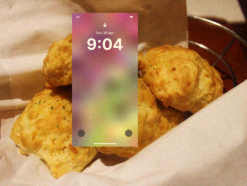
{"hour": 9, "minute": 4}
